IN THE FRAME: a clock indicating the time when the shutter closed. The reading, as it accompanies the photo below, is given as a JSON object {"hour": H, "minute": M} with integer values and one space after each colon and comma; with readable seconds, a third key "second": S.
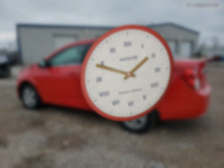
{"hour": 1, "minute": 49}
